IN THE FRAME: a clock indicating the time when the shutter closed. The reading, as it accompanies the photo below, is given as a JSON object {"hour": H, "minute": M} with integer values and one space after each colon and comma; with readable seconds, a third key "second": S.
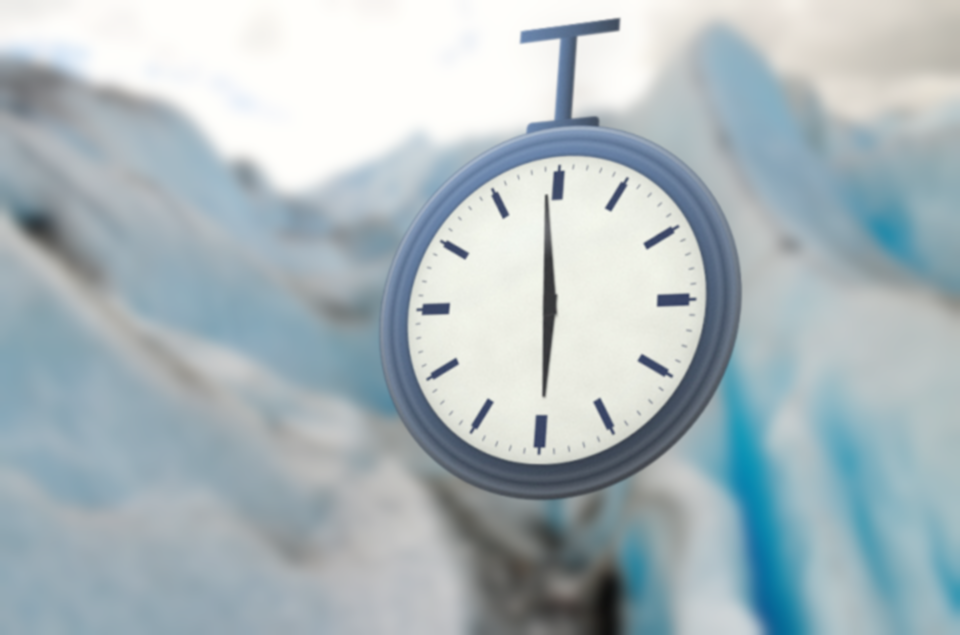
{"hour": 5, "minute": 59}
